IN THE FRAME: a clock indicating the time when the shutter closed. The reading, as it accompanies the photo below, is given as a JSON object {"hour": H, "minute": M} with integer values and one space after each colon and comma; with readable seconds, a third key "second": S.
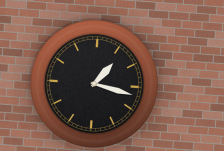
{"hour": 1, "minute": 17}
